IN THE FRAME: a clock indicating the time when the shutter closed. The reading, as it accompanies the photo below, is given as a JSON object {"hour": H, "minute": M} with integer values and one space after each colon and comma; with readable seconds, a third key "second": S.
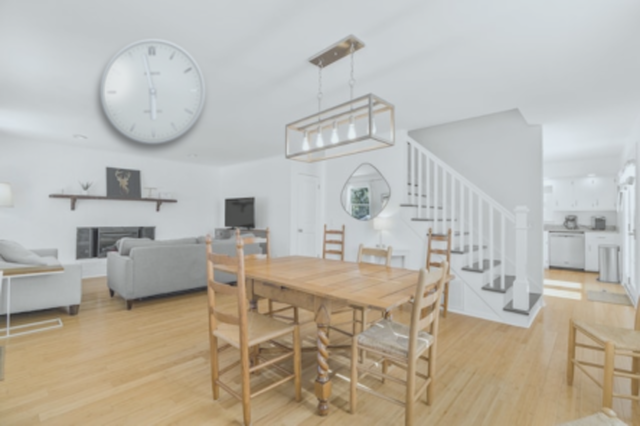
{"hour": 5, "minute": 58}
